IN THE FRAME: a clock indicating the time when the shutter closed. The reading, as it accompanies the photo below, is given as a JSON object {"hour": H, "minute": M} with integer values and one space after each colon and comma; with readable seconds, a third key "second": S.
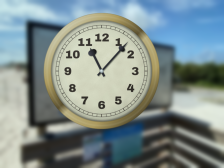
{"hour": 11, "minute": 7}
